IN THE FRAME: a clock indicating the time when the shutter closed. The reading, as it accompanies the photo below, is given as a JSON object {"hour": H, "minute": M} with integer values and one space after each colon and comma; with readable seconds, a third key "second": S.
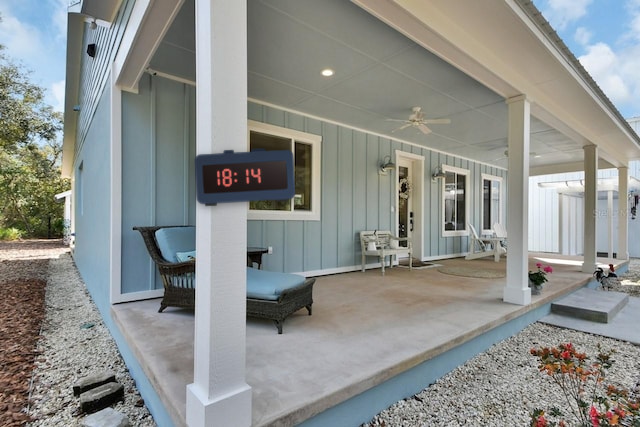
{"hour": 18, "minute": 14}
